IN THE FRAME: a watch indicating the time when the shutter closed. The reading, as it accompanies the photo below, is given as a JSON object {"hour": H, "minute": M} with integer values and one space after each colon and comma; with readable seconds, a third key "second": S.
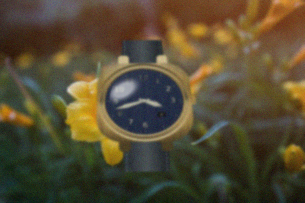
{"hour": 3, "minute": 42}
